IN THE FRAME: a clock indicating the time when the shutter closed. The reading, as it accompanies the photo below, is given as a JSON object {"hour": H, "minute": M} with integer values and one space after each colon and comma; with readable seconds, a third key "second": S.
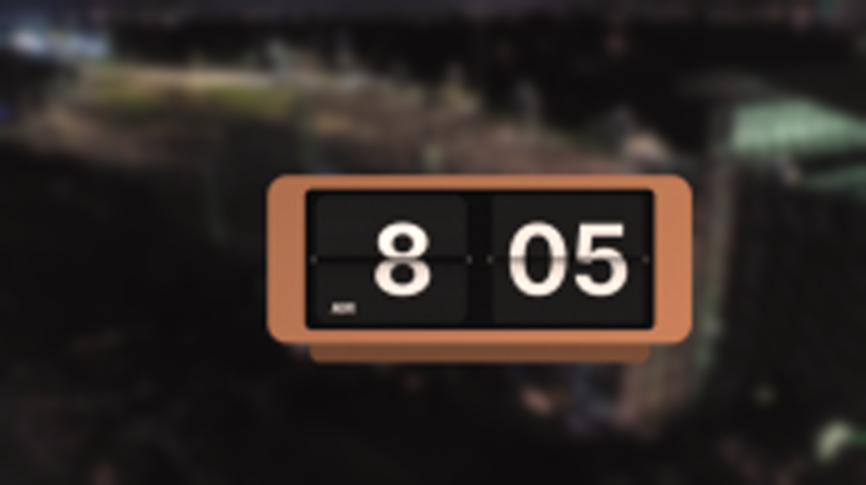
{"hour": 8, "minute": 5}
